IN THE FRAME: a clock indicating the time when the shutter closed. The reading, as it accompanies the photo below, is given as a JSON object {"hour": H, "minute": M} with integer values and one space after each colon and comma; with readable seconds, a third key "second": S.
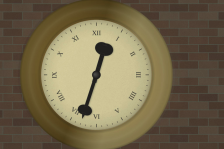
{"hour": 12, "minute": 33}
